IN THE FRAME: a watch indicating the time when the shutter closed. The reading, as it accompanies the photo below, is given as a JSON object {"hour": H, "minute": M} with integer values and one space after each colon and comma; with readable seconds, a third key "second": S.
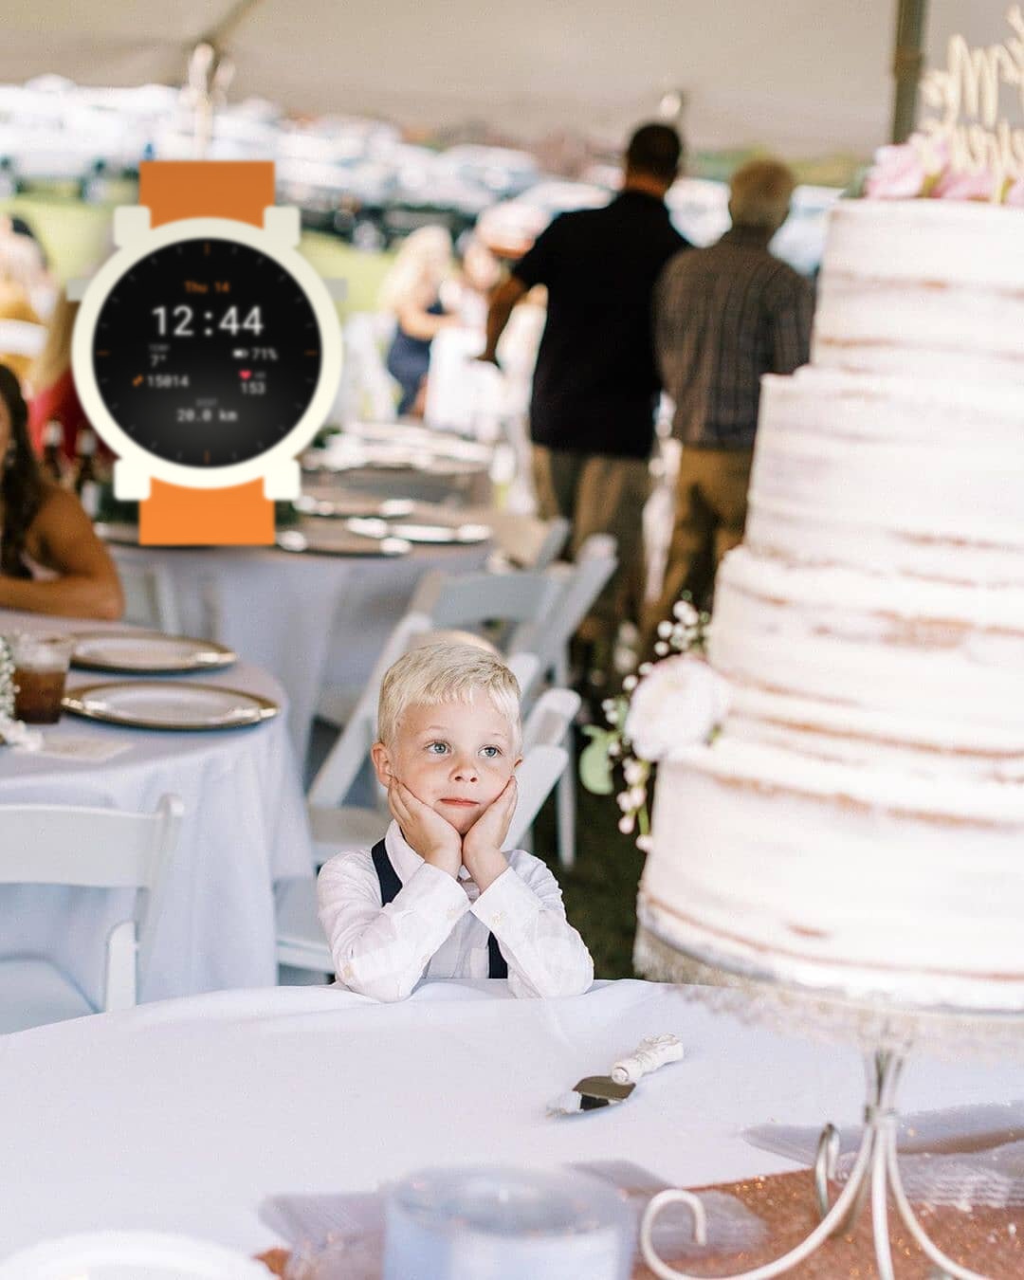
{"hour": 12, "minute": 44}
